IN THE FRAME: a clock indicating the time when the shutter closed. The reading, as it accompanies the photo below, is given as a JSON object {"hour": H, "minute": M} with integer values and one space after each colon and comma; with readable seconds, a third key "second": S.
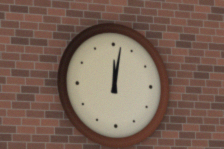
{"hour": 12, "minute": 2}
